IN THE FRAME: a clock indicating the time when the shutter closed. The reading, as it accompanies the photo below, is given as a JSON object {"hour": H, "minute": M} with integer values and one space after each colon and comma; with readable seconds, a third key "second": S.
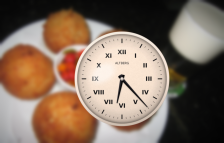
{"hour": 6, "minute": 23}
